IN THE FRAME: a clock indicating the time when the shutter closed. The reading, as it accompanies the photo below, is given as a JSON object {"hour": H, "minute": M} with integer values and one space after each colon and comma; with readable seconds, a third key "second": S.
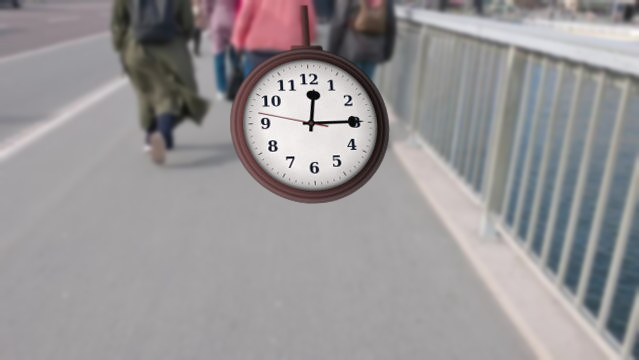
{"hour": 12, "minute": 14, "second": 47}
